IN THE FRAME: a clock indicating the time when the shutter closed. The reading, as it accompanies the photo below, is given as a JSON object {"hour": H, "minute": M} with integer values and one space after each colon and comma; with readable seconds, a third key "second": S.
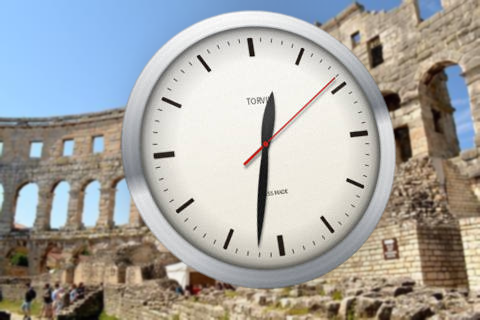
{"hour": 12, "minute": 32, "second": 9}
